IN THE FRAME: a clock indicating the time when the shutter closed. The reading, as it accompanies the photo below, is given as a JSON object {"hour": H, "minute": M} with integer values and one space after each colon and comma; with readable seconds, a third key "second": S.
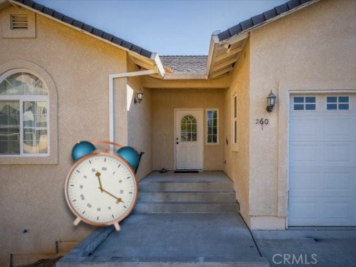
{"hour": 11, "minute": 19}
